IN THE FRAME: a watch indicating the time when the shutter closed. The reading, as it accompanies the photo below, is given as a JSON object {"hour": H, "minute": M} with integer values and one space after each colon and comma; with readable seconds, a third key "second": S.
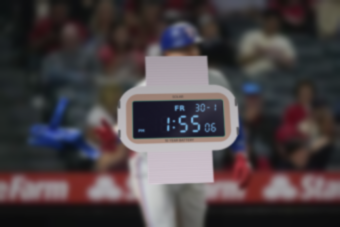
{"hour": 1, "minute": 55}
